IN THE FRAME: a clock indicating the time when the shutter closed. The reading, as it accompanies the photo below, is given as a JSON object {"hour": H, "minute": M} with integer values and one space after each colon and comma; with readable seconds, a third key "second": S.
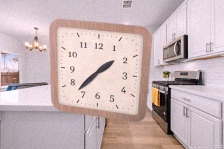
{"hour": 1, "minute": 37}
